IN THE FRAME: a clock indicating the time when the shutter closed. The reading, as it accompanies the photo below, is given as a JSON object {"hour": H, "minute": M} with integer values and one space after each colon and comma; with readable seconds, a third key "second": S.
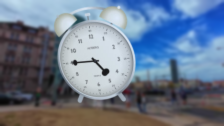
{"hour": 4, "minute": 45}
